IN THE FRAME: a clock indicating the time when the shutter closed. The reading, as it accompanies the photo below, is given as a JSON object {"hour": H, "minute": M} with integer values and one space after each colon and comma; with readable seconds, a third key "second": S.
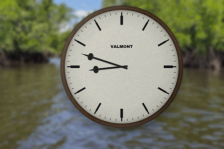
{"hour": 8, "minute": 48}
